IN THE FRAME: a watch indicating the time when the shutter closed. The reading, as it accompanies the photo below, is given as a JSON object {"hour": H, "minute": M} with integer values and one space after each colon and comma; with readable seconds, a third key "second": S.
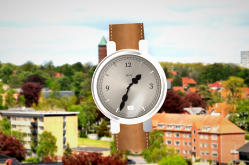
{"hour": 1, "minute": 34}
